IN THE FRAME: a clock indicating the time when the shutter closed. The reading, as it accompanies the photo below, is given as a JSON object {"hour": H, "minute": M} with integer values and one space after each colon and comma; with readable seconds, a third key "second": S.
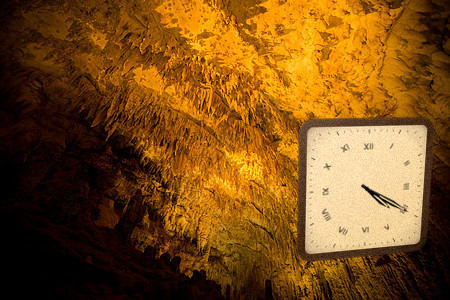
{"hour": 4, "minute": 20}
